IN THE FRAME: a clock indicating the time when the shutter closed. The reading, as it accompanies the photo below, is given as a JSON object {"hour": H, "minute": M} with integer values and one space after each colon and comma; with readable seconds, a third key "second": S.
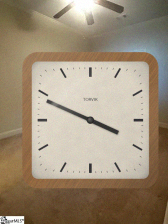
{"hour": 3, "minute": 49}
